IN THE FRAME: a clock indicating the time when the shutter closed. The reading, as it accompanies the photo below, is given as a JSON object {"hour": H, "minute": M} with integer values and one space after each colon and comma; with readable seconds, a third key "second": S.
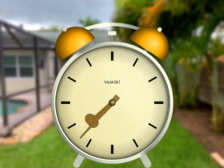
{"hour": 7, "minute": 37}
